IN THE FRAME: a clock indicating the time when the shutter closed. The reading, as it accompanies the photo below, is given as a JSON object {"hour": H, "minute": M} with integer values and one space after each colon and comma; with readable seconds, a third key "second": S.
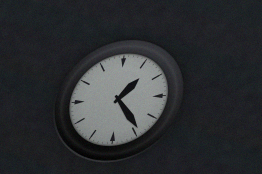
{"hour": 1, "minute": 24}
